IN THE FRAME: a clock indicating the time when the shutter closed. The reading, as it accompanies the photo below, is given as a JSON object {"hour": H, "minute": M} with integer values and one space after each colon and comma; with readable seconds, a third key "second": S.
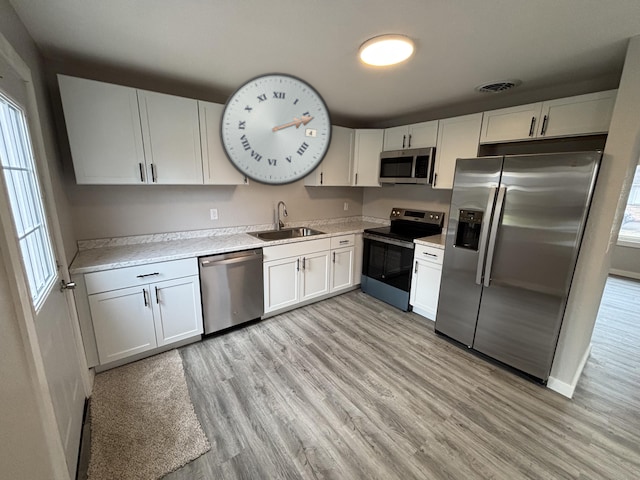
{"hour": 2, "minute": 11}
